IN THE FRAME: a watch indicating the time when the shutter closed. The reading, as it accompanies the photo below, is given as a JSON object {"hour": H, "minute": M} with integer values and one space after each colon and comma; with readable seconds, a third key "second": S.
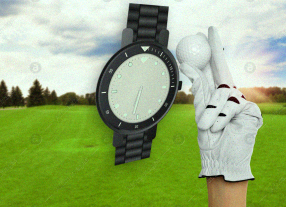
{"hour": 6, "minute": 32}
